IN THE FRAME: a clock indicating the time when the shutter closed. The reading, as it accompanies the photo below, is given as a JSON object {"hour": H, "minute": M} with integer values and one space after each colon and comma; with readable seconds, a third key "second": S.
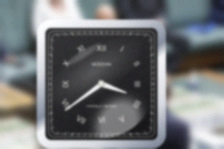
{"hour": 3, "minute": 39}
